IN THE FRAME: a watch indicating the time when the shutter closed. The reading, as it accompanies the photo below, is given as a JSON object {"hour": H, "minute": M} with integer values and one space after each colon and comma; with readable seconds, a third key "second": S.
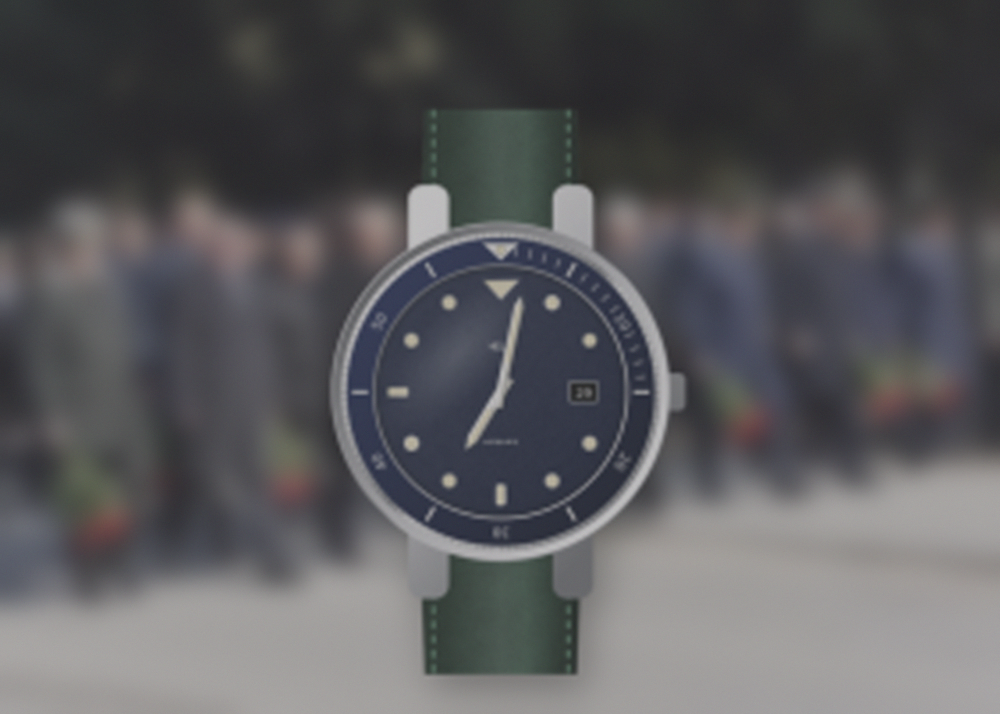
{"hour": 7, "minute": 2}
